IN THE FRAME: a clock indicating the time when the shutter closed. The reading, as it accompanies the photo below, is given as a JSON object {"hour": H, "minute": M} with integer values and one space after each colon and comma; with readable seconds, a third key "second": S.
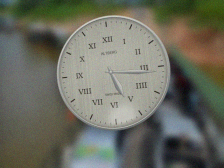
{"hour": 5, "minute": 16}
